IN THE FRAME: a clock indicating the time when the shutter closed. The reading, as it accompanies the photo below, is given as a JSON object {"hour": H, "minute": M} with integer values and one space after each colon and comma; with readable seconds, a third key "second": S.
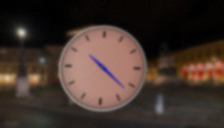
{"hour": 10, "minute": 22}
